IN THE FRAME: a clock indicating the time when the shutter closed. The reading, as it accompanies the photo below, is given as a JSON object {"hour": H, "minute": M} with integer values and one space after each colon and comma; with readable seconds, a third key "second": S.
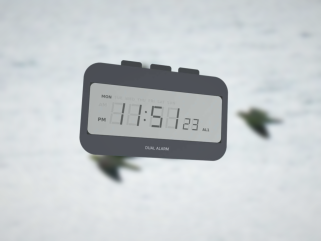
{"hour": 11, "minute": 51, "second": 23}
